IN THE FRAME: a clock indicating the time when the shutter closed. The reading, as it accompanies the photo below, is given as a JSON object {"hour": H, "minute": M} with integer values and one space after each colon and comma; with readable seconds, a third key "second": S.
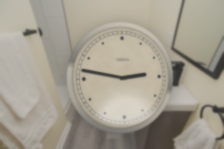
{"hour": 2, "minute": 47}
